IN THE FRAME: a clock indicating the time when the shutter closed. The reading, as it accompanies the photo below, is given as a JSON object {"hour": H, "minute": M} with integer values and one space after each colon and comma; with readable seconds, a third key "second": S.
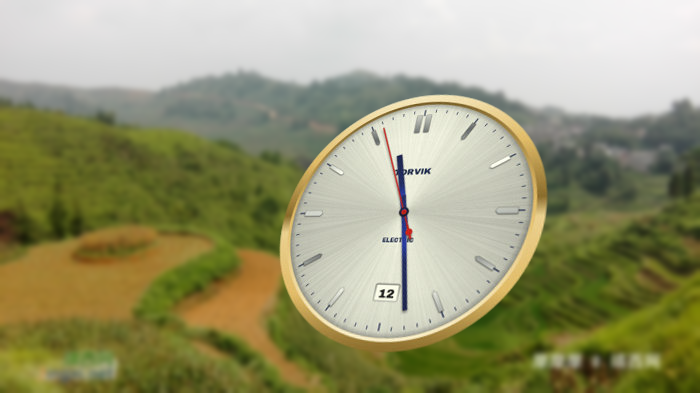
{"hour": 11, "minute": 27, "second": 56}
